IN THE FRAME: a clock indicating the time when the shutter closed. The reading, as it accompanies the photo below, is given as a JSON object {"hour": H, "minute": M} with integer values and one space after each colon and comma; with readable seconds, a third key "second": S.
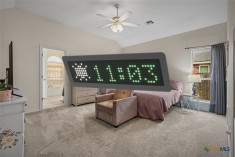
{"hour": 11, "minute": 3}
